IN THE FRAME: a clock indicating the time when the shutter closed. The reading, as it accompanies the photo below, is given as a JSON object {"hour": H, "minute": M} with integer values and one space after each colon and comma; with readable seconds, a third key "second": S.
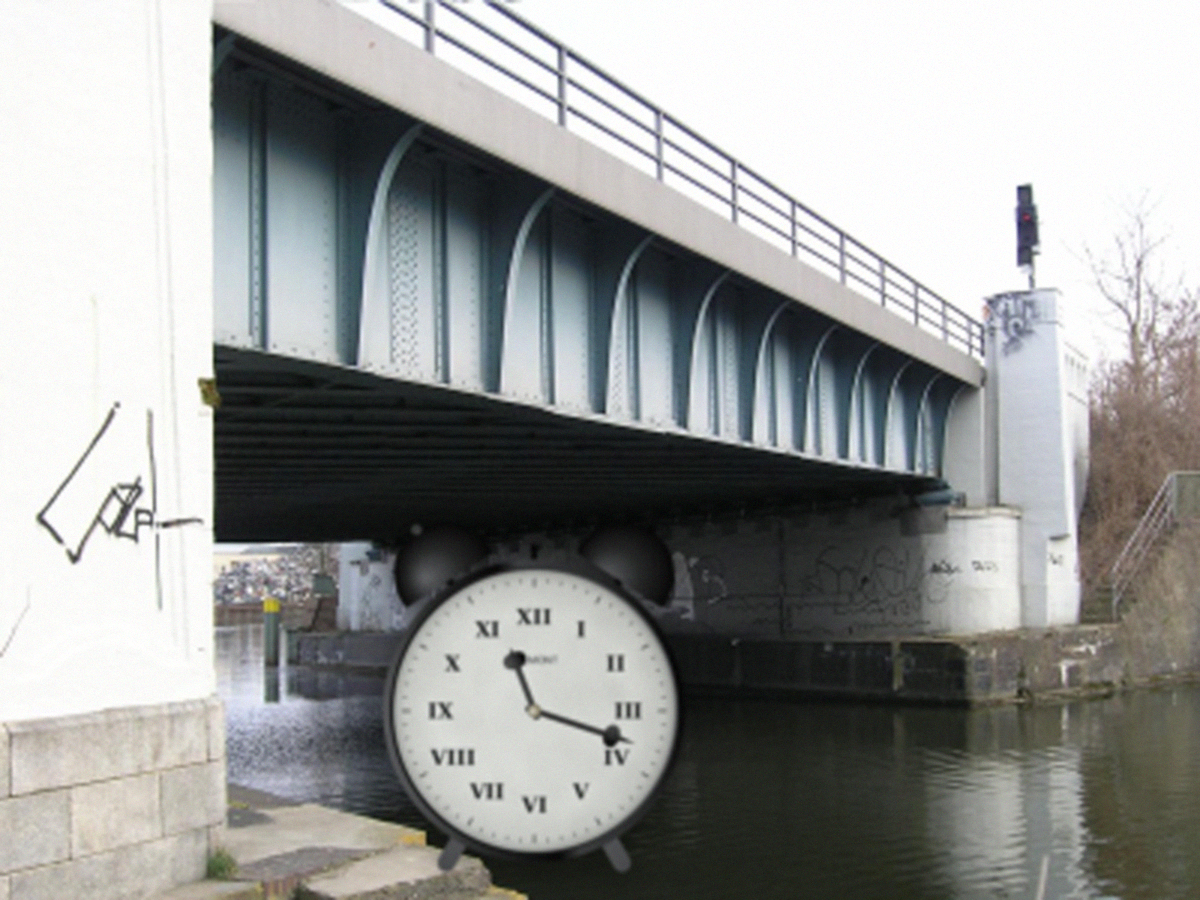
{"hour": 11, "minute": 18}
